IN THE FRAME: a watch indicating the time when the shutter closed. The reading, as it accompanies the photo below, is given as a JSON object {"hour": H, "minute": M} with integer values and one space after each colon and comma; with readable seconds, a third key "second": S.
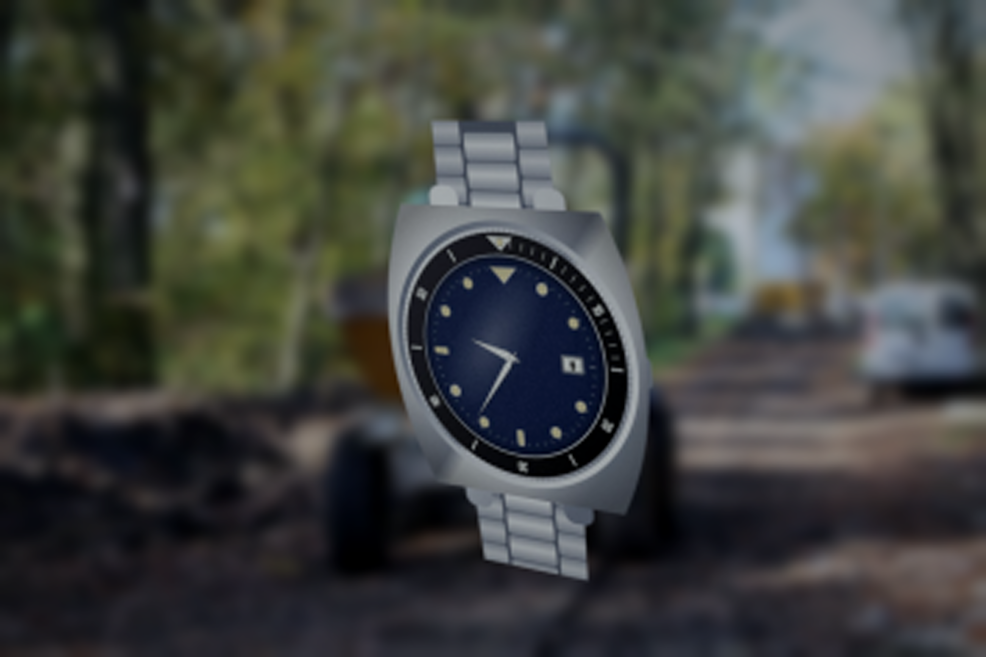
{"hour": 9, "minute": 36}
